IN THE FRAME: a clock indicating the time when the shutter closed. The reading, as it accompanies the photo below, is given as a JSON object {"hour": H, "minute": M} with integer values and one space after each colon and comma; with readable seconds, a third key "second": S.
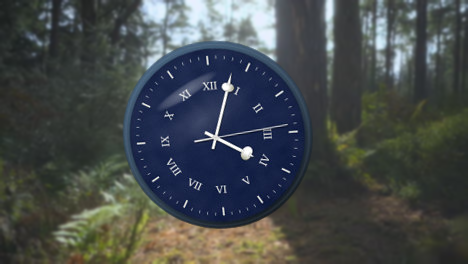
{"hour": 4, "minute": 3, "second": 14}
